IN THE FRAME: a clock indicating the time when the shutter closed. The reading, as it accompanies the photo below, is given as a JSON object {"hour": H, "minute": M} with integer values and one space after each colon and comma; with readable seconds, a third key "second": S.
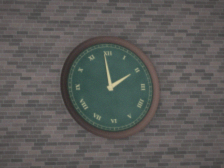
{"hour": 1, "minute": 59}
